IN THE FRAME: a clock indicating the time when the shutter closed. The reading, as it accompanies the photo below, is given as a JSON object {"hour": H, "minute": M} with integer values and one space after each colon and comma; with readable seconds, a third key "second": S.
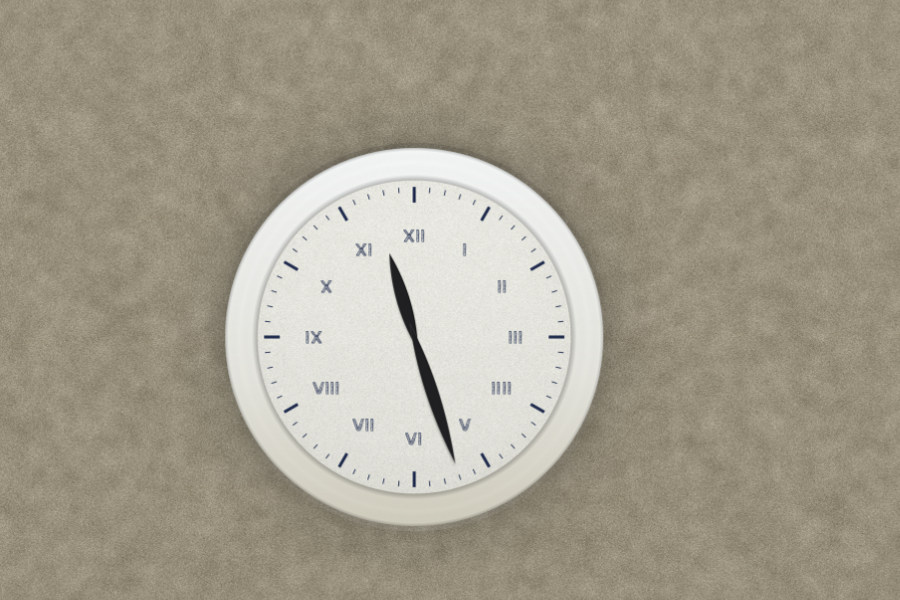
{"hour": 11, "minute": 27}
